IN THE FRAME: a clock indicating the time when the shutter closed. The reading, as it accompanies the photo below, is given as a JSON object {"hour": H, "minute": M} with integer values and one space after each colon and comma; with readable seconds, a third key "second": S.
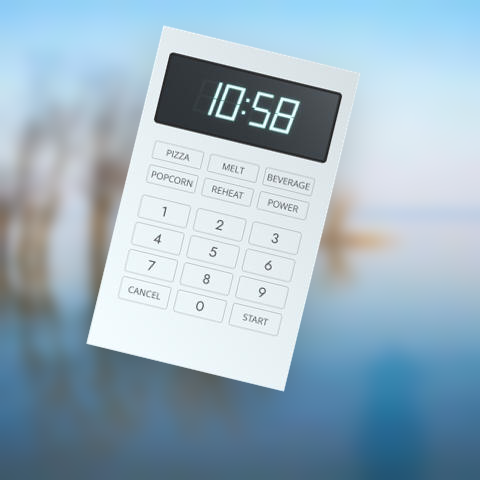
{"hour": 10, "minute": 58}
